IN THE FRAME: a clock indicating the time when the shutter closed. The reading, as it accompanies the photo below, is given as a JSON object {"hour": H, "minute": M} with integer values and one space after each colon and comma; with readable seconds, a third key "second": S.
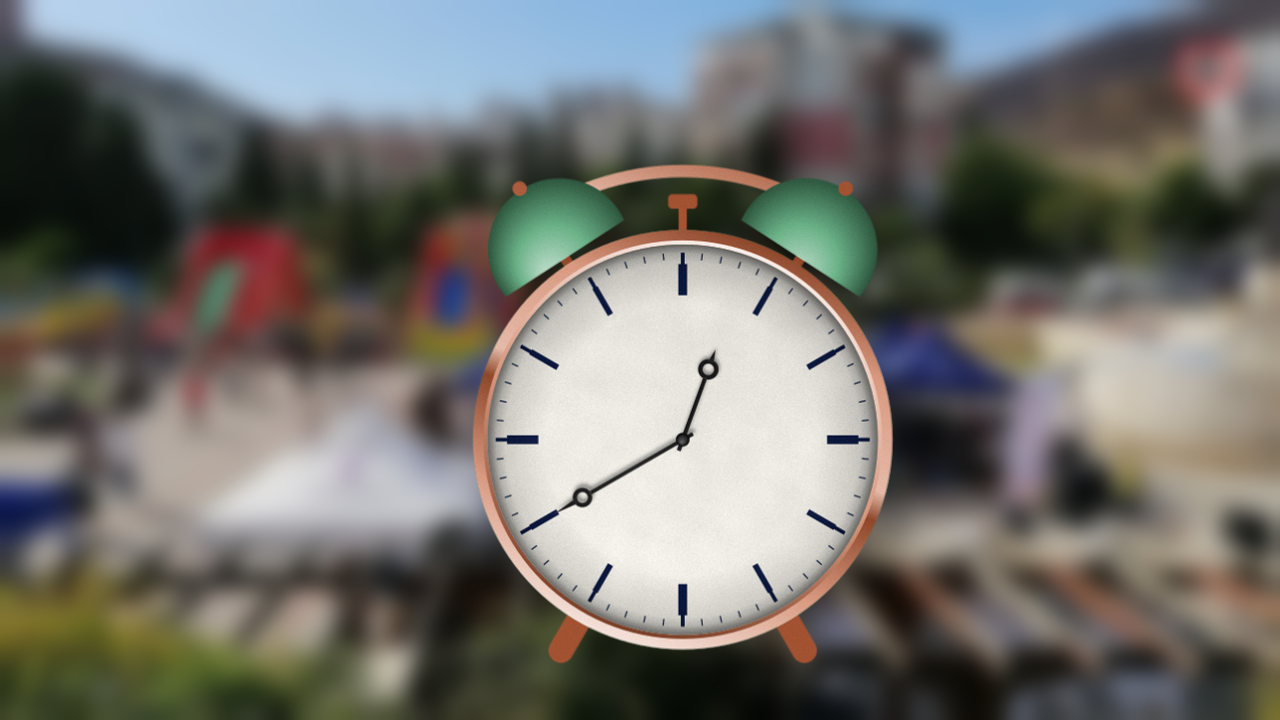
{"hour": 12, "minute": 40}
